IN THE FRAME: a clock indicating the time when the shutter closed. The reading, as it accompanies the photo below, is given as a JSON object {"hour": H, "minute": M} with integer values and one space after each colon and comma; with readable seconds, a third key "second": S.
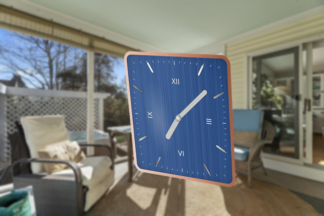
{"hour": 7, "minute": 8}
